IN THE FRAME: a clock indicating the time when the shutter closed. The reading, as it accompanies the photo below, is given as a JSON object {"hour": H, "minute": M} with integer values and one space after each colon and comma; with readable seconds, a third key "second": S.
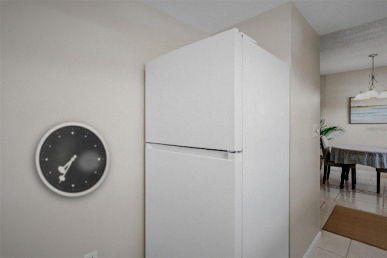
{"hour": 7, "minute": 35}
